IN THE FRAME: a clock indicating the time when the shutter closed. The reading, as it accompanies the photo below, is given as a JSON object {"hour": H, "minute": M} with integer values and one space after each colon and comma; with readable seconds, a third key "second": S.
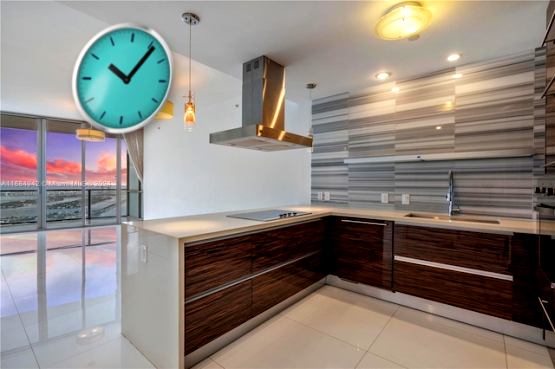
{"hour": 10, "minute": 6}
